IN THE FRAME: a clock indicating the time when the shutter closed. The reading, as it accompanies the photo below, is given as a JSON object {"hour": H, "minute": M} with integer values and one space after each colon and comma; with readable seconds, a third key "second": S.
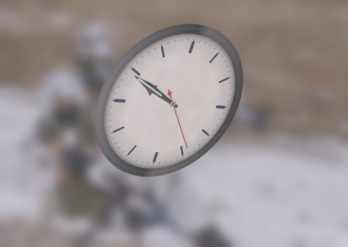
{"hour": 9, "minute": 49, "second": 24}
